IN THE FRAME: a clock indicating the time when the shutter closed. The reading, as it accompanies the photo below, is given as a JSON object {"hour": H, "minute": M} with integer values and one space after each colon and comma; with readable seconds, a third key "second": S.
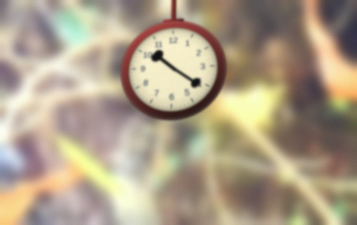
{"hour": 10, "minute": 21}
